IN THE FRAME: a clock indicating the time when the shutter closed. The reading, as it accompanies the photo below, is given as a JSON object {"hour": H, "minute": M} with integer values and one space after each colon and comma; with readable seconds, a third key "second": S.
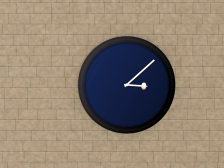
{"hour": 3, "minute": 8}
